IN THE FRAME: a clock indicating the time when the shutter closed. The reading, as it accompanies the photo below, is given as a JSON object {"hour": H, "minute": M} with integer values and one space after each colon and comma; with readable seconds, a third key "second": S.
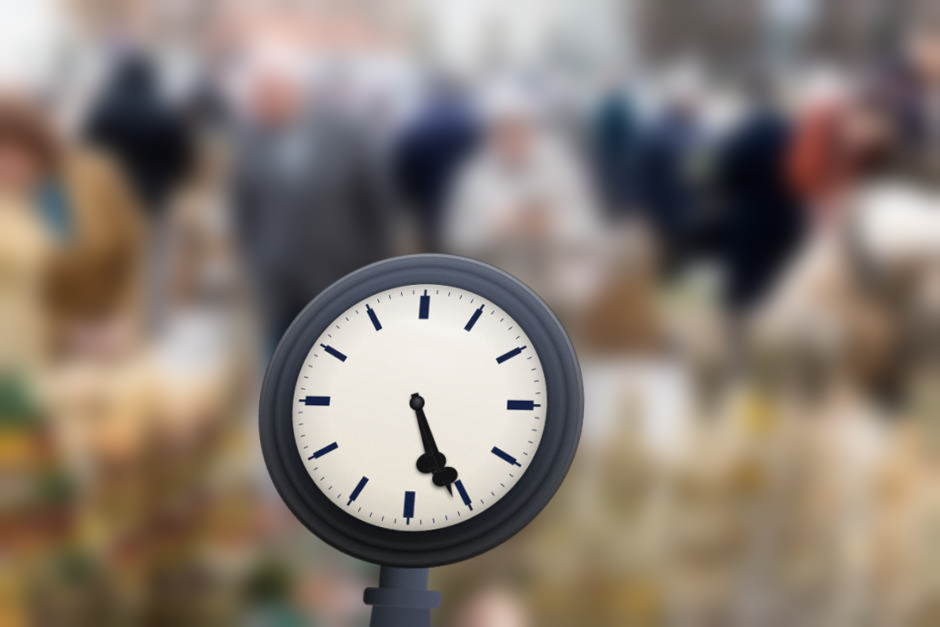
{"hour": 5, "minute": 26}
